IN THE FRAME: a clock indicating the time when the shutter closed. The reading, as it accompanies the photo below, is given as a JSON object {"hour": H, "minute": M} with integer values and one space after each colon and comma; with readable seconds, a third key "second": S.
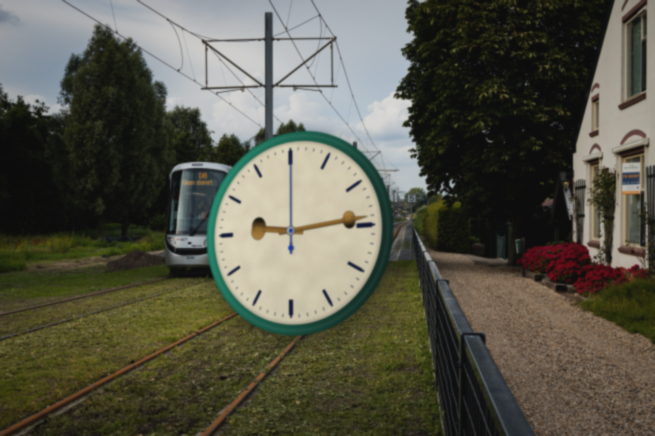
{"hour": 9, "minute": 14, "second": 0}
